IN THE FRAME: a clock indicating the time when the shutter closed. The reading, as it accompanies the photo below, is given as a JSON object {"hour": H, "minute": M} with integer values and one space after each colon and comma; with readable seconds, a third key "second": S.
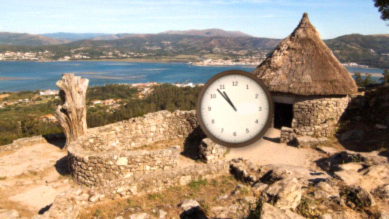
{"hour": 10, "minute": 53}
